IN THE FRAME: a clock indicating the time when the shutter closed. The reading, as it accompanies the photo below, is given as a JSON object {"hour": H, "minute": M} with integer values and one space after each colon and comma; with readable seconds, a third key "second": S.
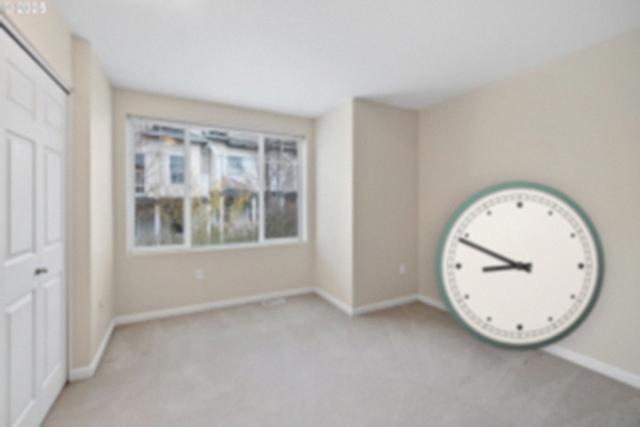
{"hour": 8, "minute": 49}
